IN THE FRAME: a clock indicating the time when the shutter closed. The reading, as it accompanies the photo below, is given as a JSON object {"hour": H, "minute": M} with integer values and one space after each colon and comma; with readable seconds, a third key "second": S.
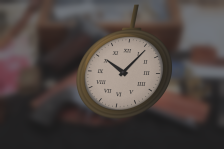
{"hour": 10, "minute": 6}
